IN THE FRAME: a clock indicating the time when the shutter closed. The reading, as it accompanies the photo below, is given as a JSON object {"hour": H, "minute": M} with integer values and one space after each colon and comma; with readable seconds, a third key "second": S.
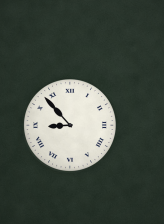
{"hour": 8, "minute": 53}
